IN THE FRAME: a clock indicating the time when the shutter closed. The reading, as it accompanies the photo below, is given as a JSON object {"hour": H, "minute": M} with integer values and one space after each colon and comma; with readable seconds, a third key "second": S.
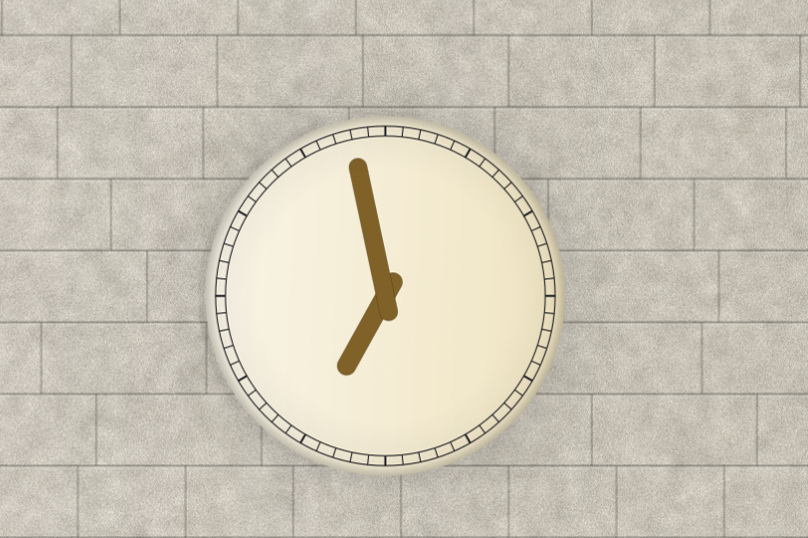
{"hour": 6, "minute": 58}
